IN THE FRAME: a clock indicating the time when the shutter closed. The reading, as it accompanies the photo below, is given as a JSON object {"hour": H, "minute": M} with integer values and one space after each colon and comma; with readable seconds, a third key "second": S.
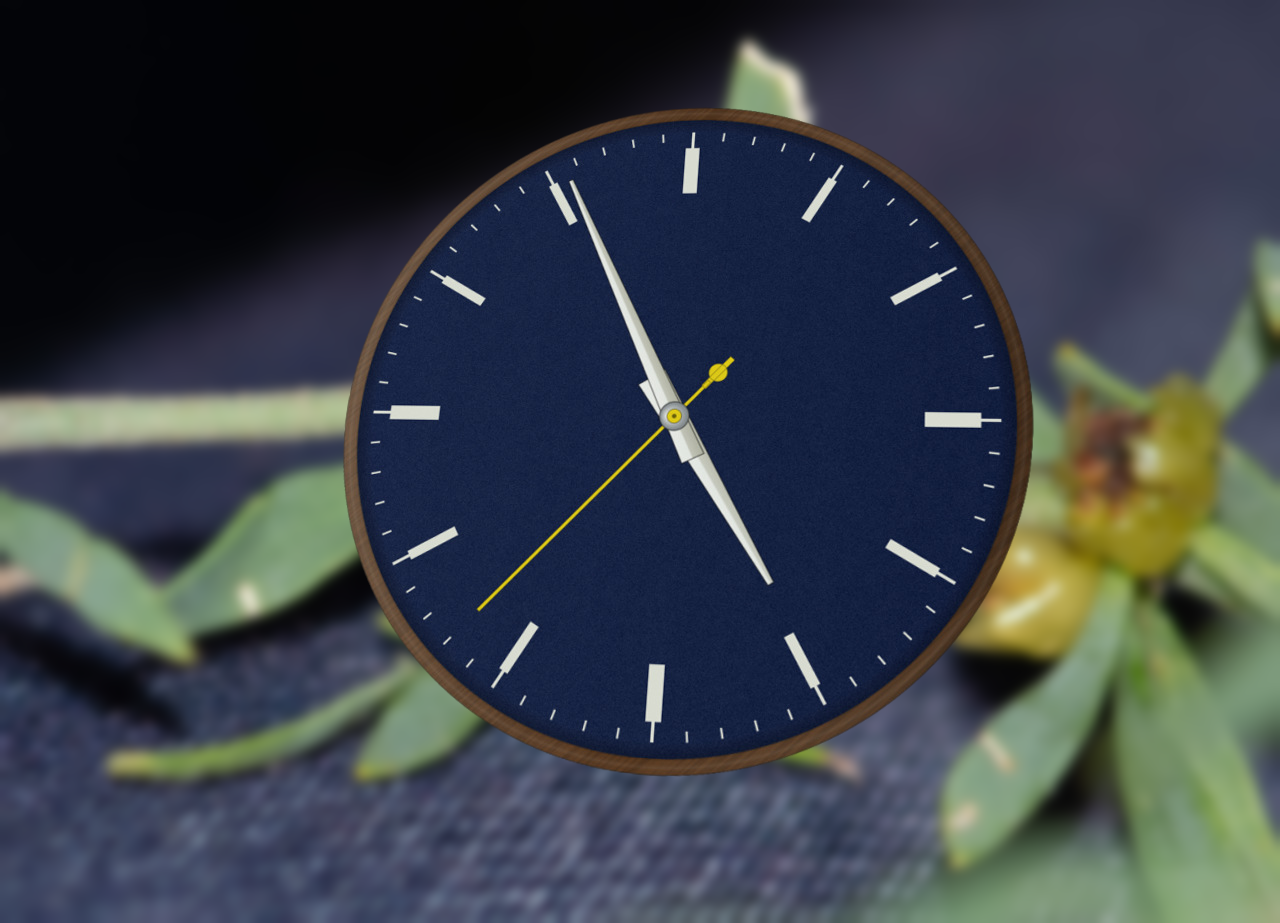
{"hour": 4, "minute": 55, "second": 37}
